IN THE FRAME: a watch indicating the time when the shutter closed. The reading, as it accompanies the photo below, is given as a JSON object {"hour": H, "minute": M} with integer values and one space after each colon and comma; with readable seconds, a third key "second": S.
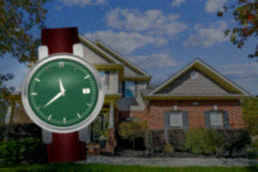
{"hour": 11, "minute": 39}
